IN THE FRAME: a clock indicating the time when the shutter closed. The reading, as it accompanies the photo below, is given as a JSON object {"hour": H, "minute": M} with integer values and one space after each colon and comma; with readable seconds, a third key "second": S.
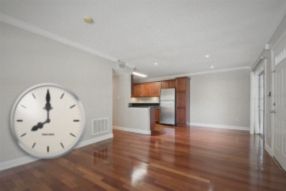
{"hour": 8, "minute": 0}
